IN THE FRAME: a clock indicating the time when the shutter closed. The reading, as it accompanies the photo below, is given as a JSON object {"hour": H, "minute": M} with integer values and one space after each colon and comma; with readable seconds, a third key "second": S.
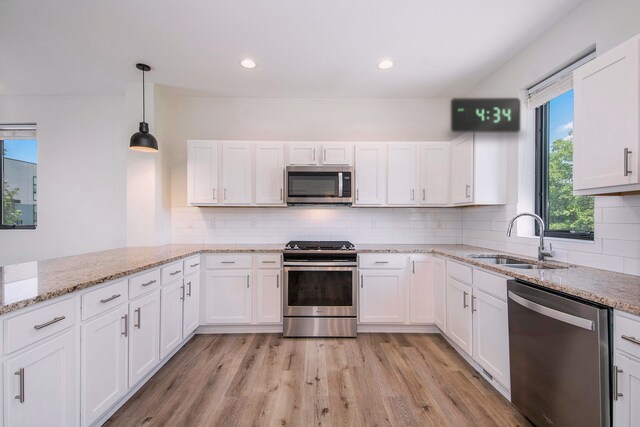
{"hour": 4, "minute": 34}
